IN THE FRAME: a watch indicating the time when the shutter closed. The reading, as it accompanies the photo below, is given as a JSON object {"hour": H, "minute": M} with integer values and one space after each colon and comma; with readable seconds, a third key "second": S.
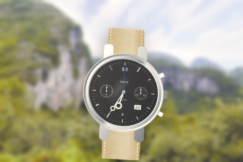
{"hour": 6, "minute": 35}
